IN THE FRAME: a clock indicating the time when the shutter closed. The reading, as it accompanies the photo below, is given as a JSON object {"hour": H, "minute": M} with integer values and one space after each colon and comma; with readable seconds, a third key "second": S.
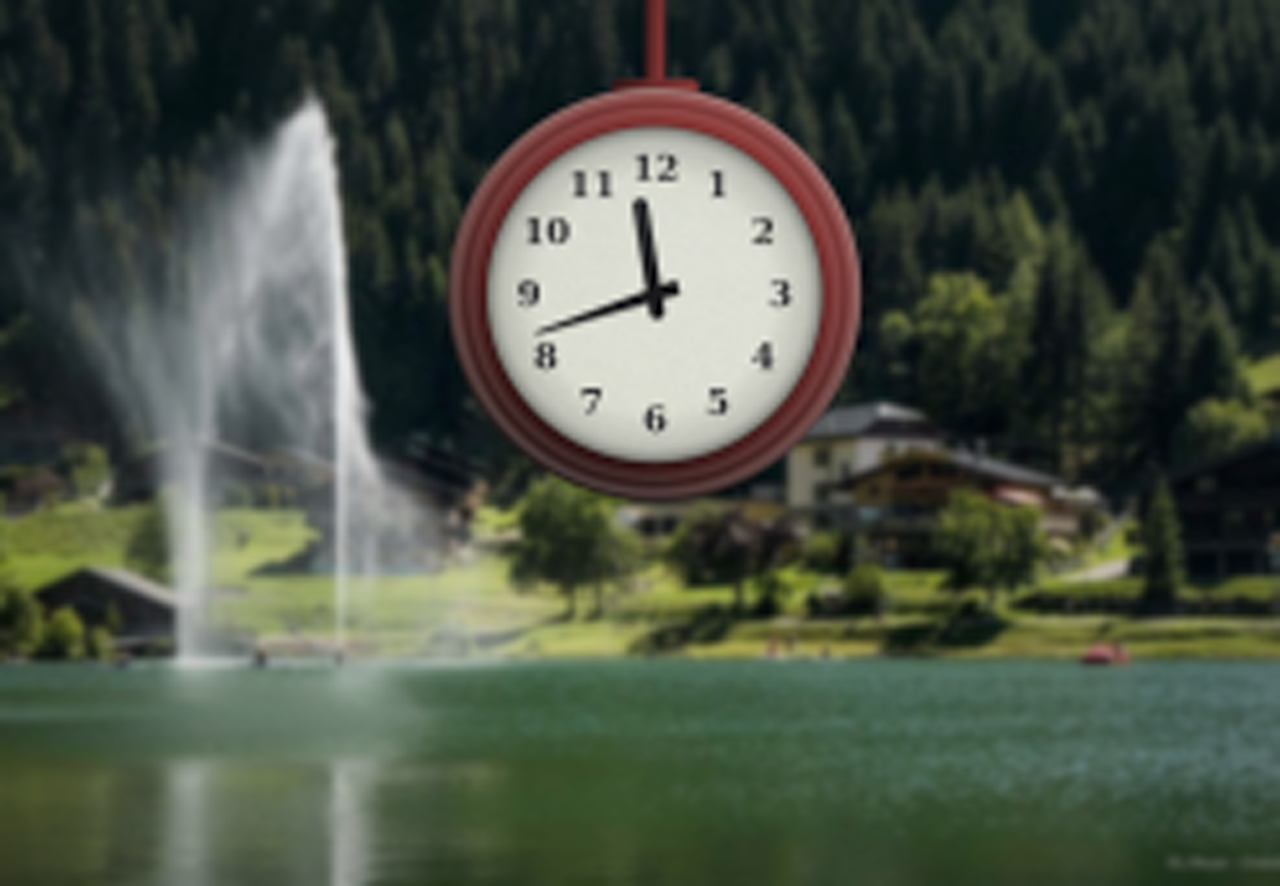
{"hour": 11, "minute": 42}
